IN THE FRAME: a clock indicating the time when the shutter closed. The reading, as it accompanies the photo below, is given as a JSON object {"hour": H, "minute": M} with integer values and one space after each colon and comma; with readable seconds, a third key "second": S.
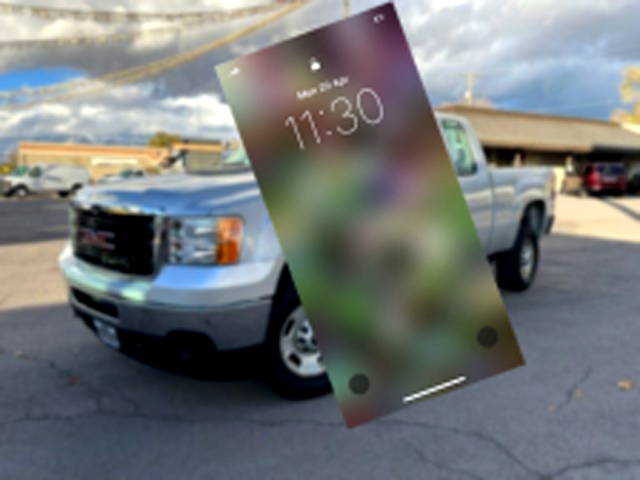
{"hour": 11, "minute": 30}
